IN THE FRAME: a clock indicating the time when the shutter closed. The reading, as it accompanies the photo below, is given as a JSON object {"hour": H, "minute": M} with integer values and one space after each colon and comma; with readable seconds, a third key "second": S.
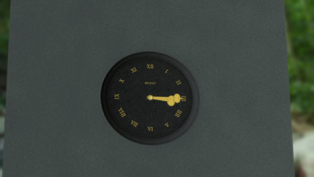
{"hour": 3, "minute": 15}
